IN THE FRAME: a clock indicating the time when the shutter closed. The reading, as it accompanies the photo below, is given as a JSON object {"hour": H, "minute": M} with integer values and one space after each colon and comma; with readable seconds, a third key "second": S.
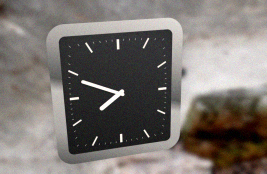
{"hour": 7, "minute": 49}
